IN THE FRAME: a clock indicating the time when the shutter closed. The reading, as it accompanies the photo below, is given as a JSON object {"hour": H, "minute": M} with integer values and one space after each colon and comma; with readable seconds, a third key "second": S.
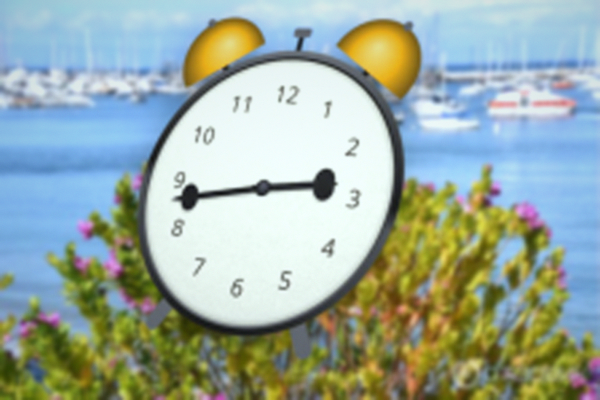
{"hour": 2, "minute": 43}
